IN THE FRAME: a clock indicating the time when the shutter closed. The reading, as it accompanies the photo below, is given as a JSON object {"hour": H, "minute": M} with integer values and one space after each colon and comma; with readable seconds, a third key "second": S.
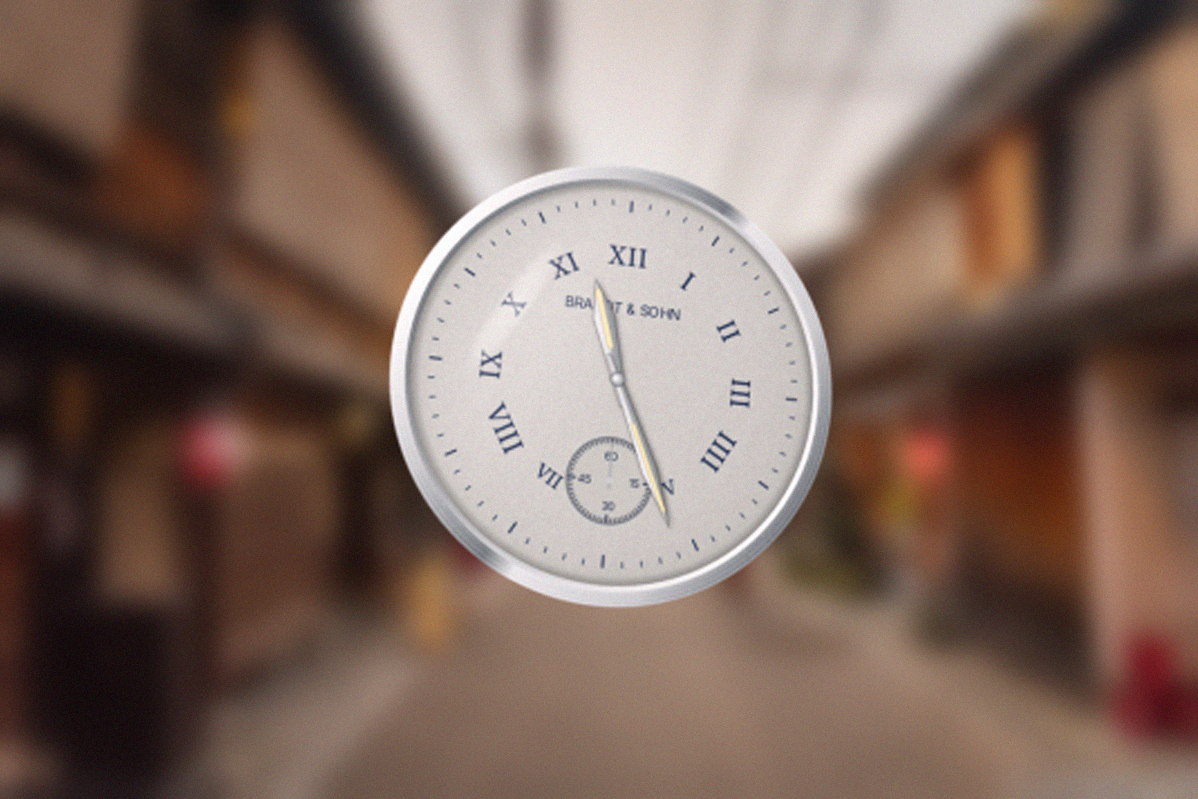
{"hour": 11, "minute": 26}
